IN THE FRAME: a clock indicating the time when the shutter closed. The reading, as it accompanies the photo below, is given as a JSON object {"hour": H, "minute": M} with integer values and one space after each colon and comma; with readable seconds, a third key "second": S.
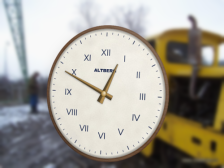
{"hour": 12, "minute": 49}
